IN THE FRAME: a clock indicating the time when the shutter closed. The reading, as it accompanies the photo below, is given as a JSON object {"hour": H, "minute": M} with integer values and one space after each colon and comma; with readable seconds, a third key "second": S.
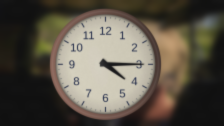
{"hour": 4, "minute": 15}
